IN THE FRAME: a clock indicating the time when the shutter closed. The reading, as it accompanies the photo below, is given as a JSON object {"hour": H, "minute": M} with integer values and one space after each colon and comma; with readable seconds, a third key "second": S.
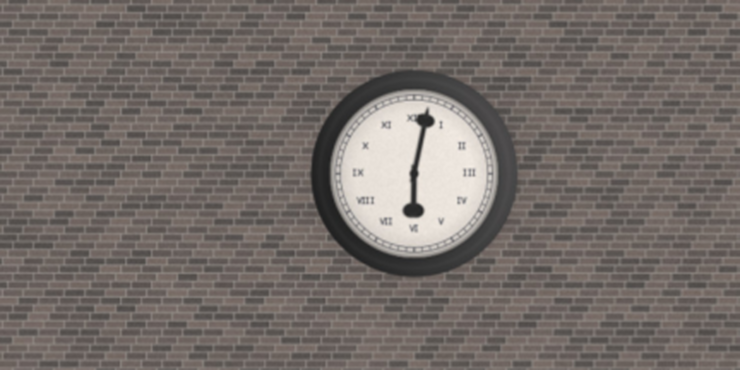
{"hour": 6, "minute": 2}
